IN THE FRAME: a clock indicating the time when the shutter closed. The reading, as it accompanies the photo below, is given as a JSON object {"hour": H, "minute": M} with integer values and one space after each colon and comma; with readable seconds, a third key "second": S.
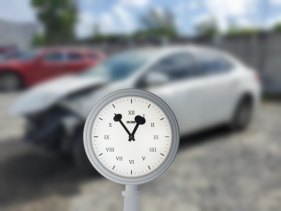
{"hour": 12, "minute": 54}
